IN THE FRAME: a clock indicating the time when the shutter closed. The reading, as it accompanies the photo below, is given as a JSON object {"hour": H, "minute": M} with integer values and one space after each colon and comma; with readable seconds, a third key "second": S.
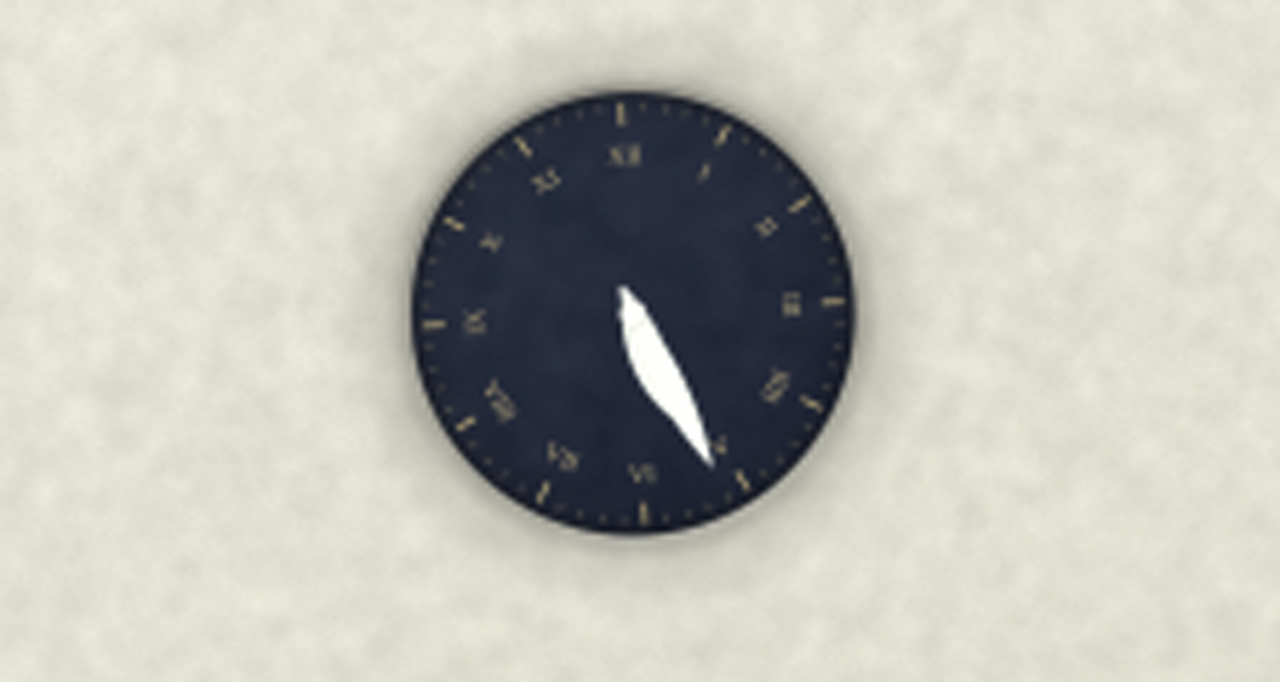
{"hour": 5, "minute": 26}
